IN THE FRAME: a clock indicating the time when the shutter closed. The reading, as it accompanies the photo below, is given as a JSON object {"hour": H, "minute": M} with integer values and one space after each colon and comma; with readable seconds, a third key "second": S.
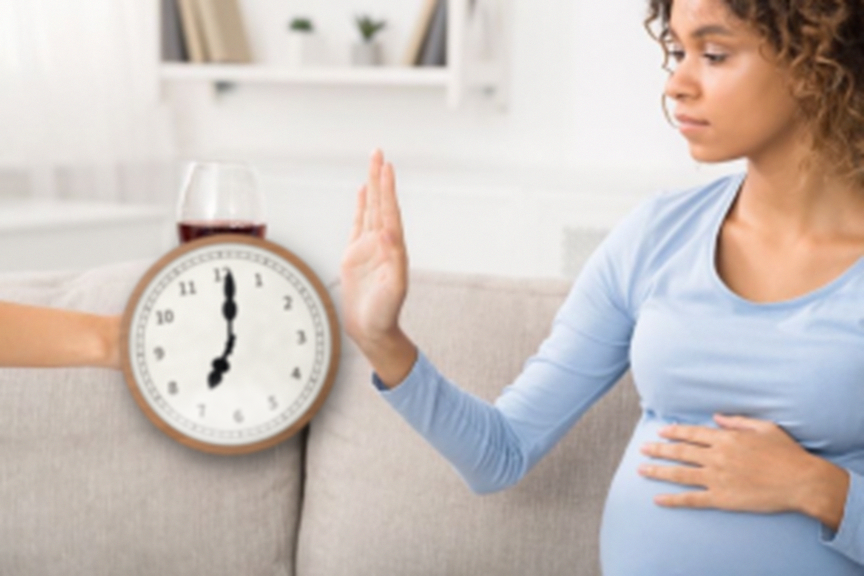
{"hour": 7, "minute": 1}
